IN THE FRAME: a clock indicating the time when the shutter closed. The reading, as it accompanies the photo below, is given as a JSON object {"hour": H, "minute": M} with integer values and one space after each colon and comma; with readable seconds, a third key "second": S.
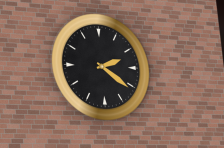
{"hour": 2, "minute": 21}
